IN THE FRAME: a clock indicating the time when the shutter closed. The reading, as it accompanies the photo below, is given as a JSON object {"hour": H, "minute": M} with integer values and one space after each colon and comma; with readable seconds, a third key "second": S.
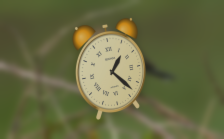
{"hour": 1, "minute": 23}
